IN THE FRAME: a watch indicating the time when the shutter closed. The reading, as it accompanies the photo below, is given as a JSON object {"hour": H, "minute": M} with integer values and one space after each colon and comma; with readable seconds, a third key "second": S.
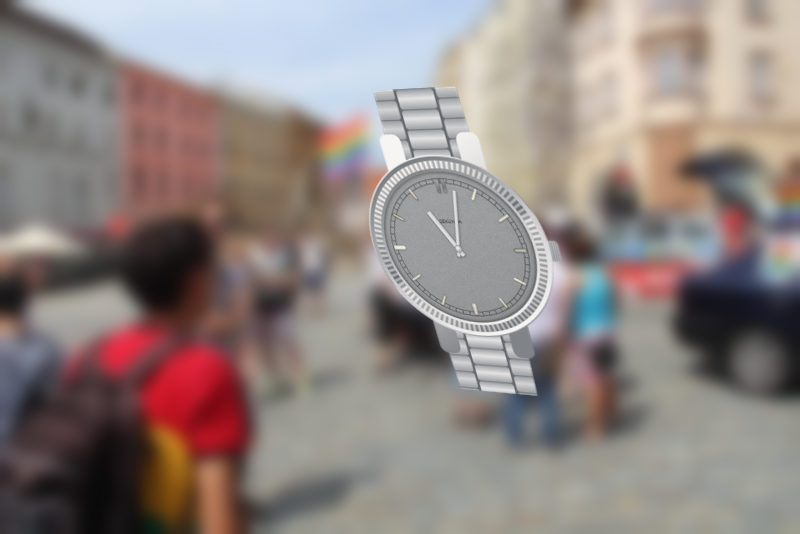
{"hour": 11, "minute": 2}
